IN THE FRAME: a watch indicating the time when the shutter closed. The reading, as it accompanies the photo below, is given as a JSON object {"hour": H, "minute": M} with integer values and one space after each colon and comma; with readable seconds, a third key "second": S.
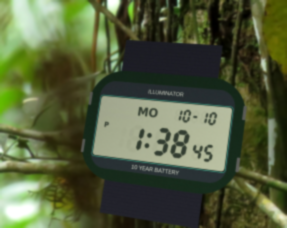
{"hour": 1, "minute": 38, "second": 45}
